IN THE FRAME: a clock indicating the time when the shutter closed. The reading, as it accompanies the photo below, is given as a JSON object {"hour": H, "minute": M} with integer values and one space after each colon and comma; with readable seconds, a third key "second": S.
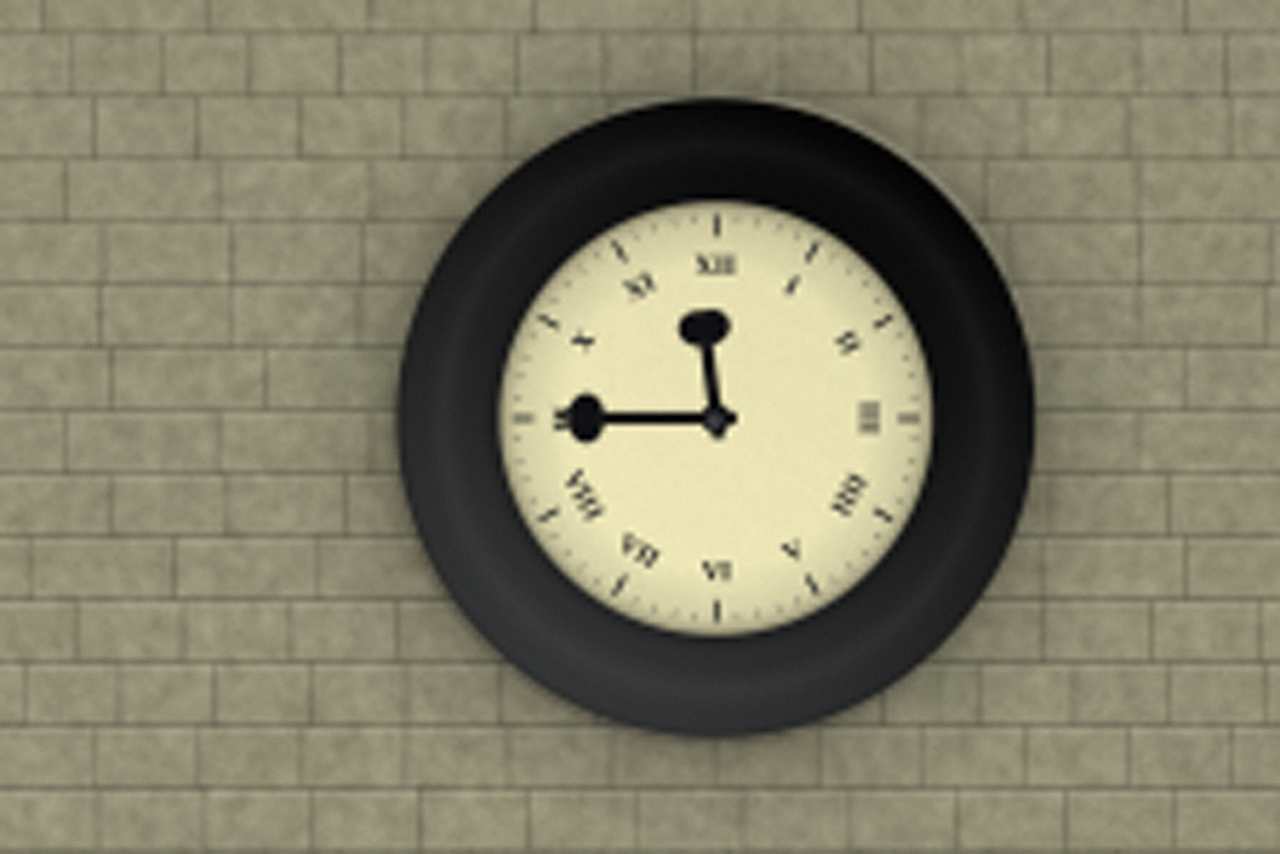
{"hour": 11, "minute": 45}
